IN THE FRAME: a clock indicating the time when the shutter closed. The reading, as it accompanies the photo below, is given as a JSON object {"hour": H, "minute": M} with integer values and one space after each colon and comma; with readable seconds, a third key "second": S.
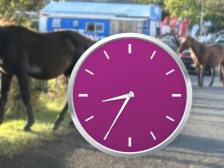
{"hour": 8, "minute": 35}
